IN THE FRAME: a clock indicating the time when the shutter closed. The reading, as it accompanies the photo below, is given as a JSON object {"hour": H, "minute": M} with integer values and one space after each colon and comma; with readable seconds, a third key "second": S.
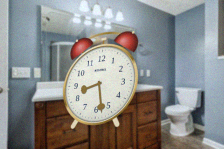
{"hour": 8, "minute": 28}
